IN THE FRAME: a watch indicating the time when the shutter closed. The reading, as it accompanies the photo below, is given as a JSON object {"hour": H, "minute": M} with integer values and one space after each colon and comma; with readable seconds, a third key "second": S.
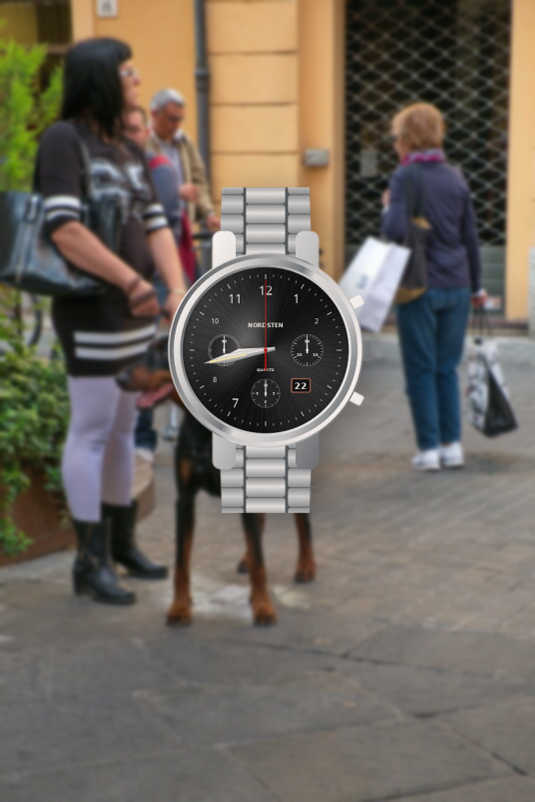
{"hour": 8, "minute": 43}
